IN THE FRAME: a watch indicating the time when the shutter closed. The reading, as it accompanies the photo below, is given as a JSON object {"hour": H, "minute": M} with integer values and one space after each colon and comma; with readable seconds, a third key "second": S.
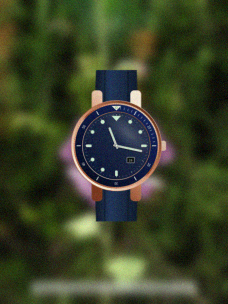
{"hour": 11, "minute": 17}
